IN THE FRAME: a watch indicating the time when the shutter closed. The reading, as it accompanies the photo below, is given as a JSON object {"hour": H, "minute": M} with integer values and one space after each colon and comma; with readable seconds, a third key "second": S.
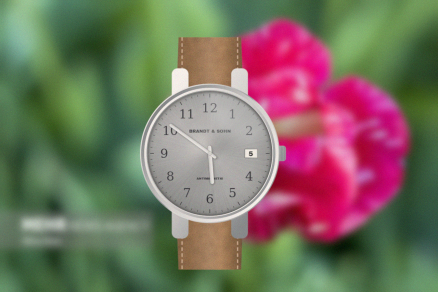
{"hour": 5, "minute": 51}
